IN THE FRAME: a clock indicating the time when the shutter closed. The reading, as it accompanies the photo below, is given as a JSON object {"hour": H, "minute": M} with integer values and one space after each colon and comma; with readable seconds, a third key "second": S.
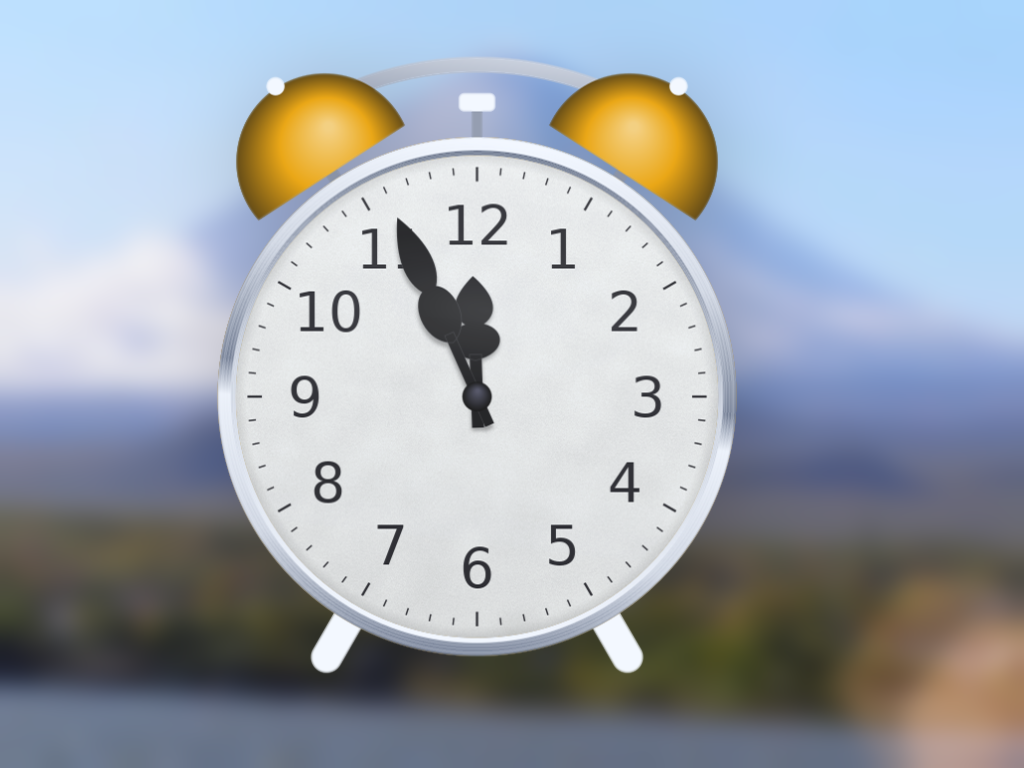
{"hour": 11, "minute": 56}
